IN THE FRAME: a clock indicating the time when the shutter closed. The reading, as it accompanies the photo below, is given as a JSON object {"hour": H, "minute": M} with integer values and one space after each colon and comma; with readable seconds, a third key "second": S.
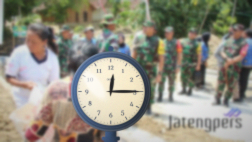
{"hour": 12, "minute": 15}
